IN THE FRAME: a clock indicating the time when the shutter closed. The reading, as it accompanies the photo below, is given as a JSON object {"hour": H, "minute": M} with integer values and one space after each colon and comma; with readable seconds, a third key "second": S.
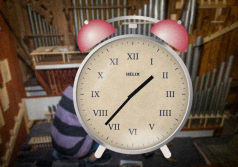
{"hour": 1, "minute": 37}
